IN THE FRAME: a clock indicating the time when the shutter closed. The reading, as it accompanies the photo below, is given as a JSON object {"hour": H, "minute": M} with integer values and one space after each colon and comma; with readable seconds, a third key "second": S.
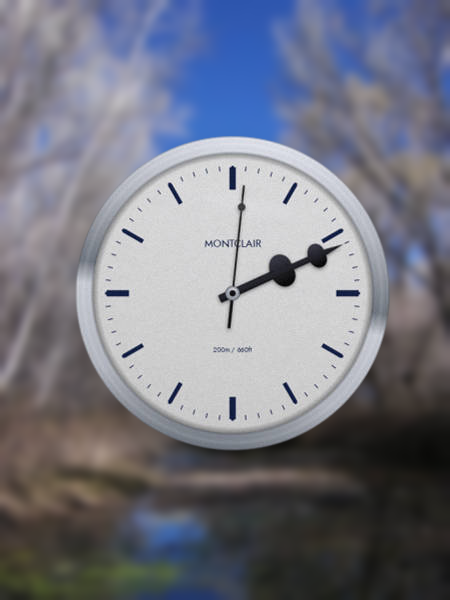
{"hour": 2, "minute": 11, "second": 1}
